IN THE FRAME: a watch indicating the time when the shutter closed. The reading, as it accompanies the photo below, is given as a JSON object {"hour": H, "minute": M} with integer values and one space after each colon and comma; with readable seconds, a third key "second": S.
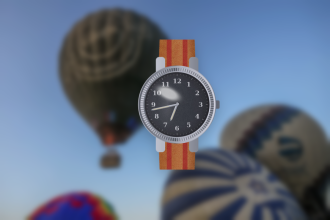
{"hour": 6, "minute": 43}
